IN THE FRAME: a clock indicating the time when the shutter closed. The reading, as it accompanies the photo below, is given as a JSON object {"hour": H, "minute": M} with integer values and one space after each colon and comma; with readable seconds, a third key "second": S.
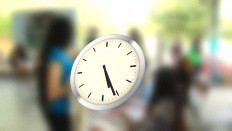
{"hour": 5, "minute": 26}
